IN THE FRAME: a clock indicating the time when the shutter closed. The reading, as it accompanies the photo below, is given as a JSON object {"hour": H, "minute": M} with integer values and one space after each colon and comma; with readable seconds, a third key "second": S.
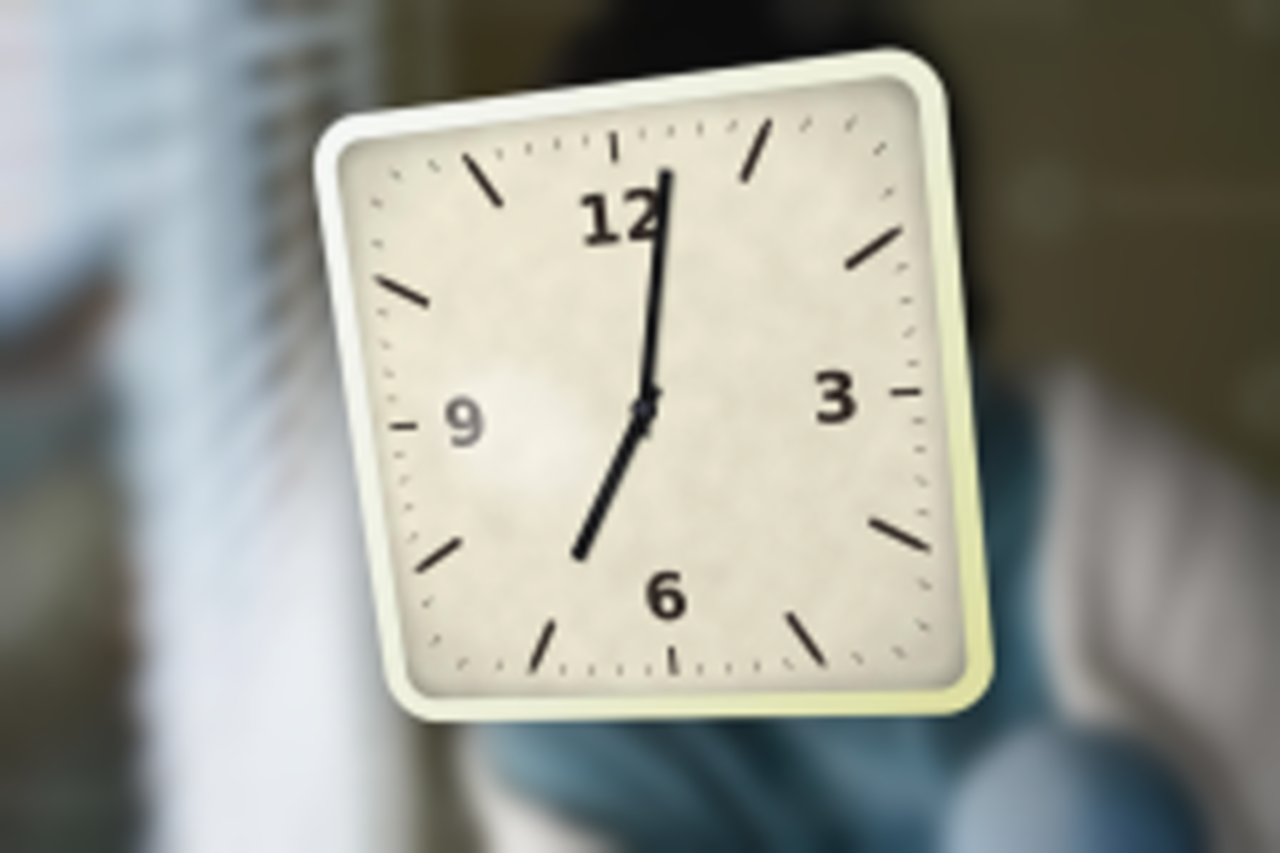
{"hour": 7, "minute": 2}
